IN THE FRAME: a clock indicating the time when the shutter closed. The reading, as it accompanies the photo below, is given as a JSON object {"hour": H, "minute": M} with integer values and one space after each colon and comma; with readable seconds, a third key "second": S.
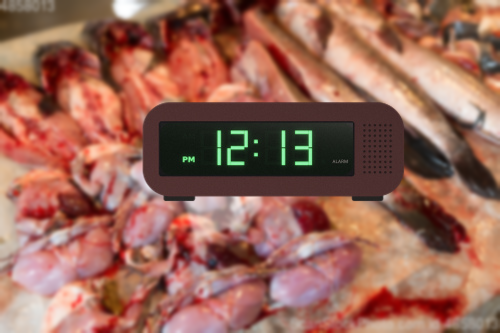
{"hour": 12, "minute": 13}
